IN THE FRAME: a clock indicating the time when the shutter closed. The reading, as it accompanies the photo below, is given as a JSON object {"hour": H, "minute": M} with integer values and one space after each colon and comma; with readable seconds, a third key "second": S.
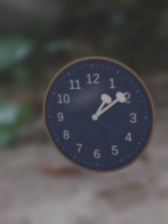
{"hour": 1, "minute": 9}
